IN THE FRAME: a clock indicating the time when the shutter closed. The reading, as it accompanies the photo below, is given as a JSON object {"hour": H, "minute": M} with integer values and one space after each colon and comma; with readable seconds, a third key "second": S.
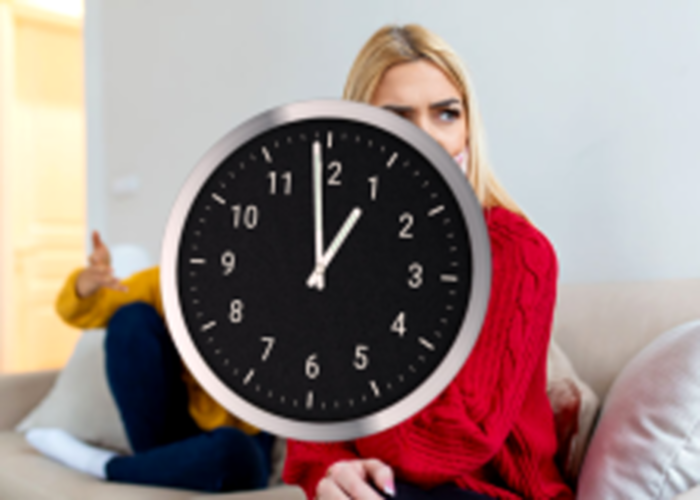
{"hour": 12, "minute": 59}
